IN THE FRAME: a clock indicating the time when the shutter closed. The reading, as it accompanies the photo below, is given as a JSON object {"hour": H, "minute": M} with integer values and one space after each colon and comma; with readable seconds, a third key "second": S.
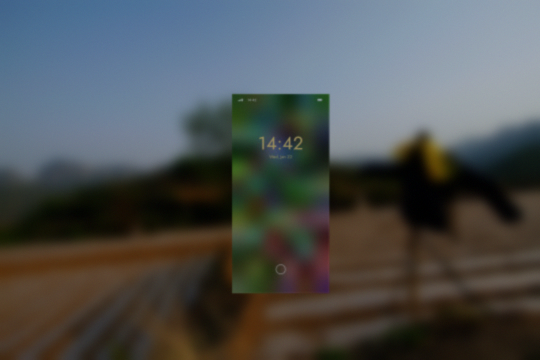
{"hour": 14, "minute": 42}
